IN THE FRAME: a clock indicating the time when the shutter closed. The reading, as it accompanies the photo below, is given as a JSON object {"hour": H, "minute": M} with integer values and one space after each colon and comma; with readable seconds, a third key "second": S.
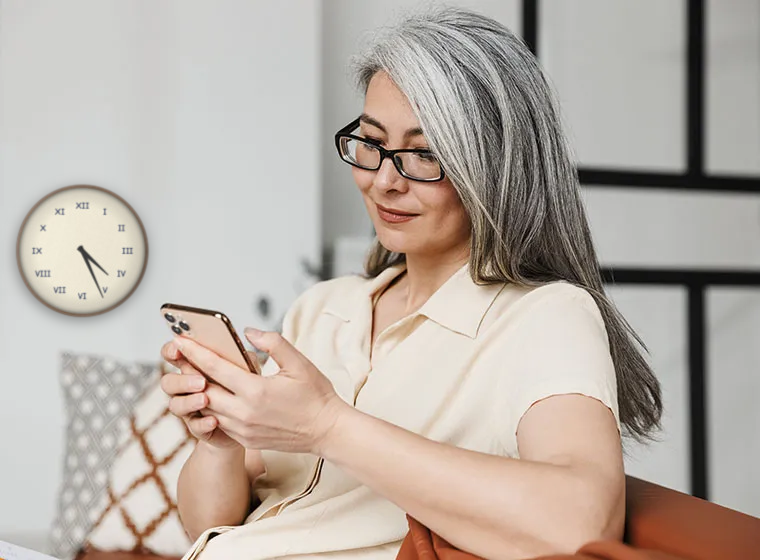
{"hour": 4, "minute": 26}
